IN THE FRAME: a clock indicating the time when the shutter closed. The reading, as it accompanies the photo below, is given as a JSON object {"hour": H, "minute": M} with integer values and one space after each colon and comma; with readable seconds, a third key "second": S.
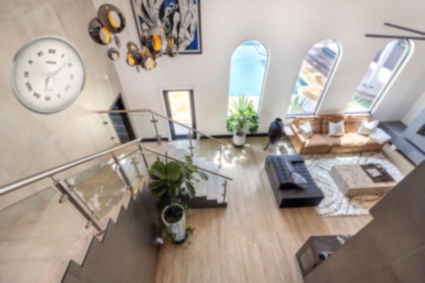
{"hour": 6, "minute": 8}
